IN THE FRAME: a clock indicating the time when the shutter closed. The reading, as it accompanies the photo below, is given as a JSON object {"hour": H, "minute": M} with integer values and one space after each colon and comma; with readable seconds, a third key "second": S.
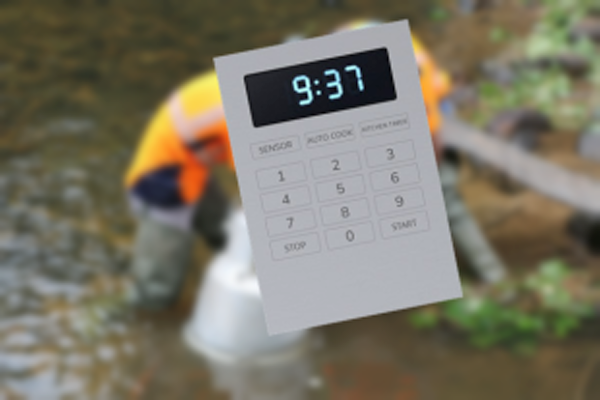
{"hour": 9, "minute": 37}
